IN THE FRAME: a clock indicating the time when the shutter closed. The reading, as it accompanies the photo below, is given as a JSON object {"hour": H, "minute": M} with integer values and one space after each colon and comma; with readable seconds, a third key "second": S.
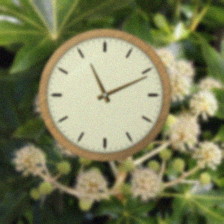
{"hour": 11, "minute": 11}
